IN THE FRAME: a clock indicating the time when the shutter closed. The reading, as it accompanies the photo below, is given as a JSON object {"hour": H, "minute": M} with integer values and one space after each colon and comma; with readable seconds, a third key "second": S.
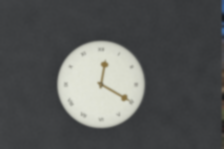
{"hour": 12, "minute": 20}
